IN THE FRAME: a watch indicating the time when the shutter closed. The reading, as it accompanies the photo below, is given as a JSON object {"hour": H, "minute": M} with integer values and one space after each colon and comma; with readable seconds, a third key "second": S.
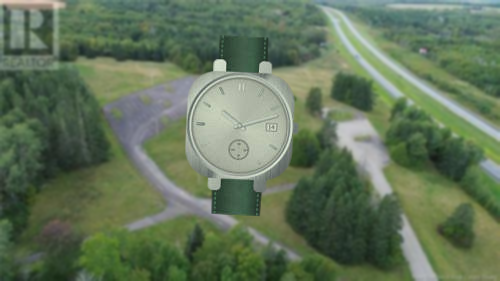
{"hour": 10, "minute": 12}
